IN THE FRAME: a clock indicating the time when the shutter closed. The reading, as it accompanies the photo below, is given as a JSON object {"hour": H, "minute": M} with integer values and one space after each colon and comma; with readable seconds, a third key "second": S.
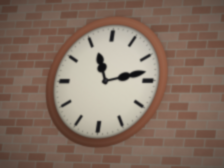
{"hour": 11, "minute": 13}
